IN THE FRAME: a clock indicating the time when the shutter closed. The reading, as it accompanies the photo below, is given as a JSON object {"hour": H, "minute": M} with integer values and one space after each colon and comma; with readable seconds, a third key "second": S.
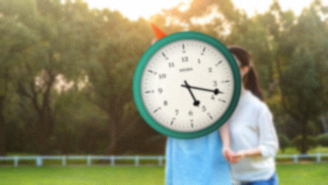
{"hour": 5, "minute": 18}
